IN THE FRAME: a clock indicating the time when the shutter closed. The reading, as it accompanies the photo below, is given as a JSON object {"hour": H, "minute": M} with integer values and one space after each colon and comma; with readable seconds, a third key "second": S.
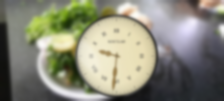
{"hour": 9, "minute": 31}
